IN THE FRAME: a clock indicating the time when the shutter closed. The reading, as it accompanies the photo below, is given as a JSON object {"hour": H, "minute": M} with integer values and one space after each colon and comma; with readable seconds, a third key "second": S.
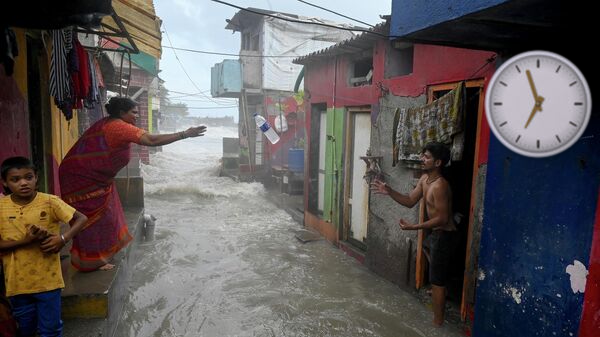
{"hour": 6, "minute": 57}
